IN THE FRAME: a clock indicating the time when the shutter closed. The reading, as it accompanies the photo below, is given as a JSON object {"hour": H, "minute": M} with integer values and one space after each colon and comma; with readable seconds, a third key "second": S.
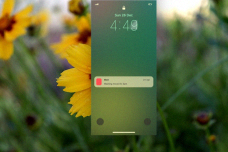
{"hour": 4, "minute": 49}
